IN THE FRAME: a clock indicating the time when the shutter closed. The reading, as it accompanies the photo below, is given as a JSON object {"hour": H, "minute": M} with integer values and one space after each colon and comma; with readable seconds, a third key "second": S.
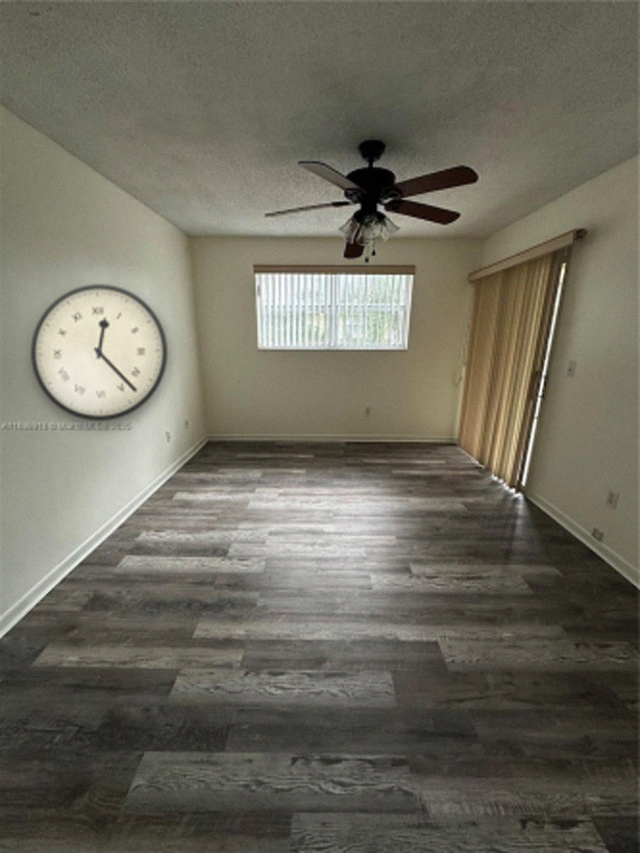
{"hour": 12, "minute": 23}
